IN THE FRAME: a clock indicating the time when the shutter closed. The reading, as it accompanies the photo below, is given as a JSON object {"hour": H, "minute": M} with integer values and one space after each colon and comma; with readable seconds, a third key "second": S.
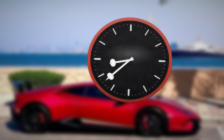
{"hour": 8, "minute": 38}
